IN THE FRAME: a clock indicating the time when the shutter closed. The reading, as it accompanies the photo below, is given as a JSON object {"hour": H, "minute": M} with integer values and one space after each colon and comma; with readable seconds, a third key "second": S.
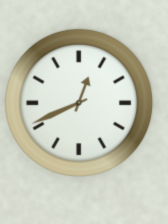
{"hour": 12, "minute": 41}
